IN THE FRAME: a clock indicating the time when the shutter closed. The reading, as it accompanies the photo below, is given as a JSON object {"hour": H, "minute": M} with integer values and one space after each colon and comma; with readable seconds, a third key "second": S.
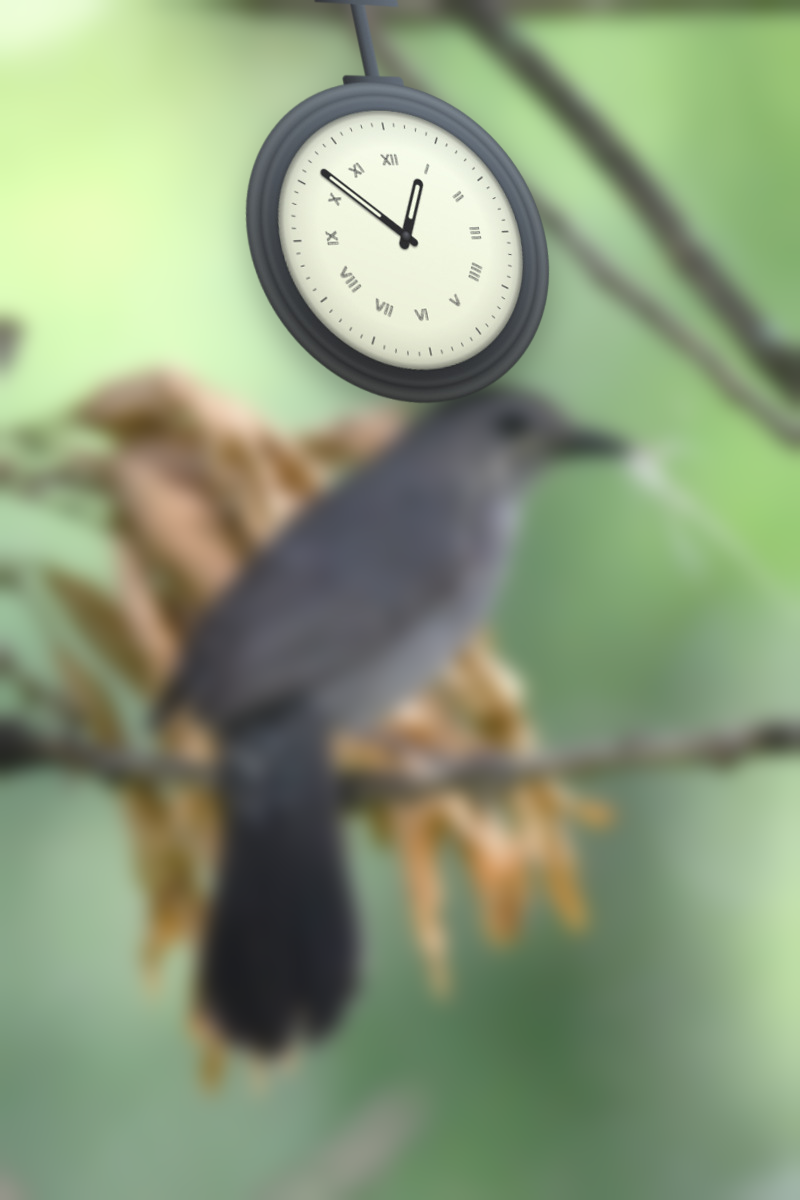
{"hour": 12, "minute": 52}
